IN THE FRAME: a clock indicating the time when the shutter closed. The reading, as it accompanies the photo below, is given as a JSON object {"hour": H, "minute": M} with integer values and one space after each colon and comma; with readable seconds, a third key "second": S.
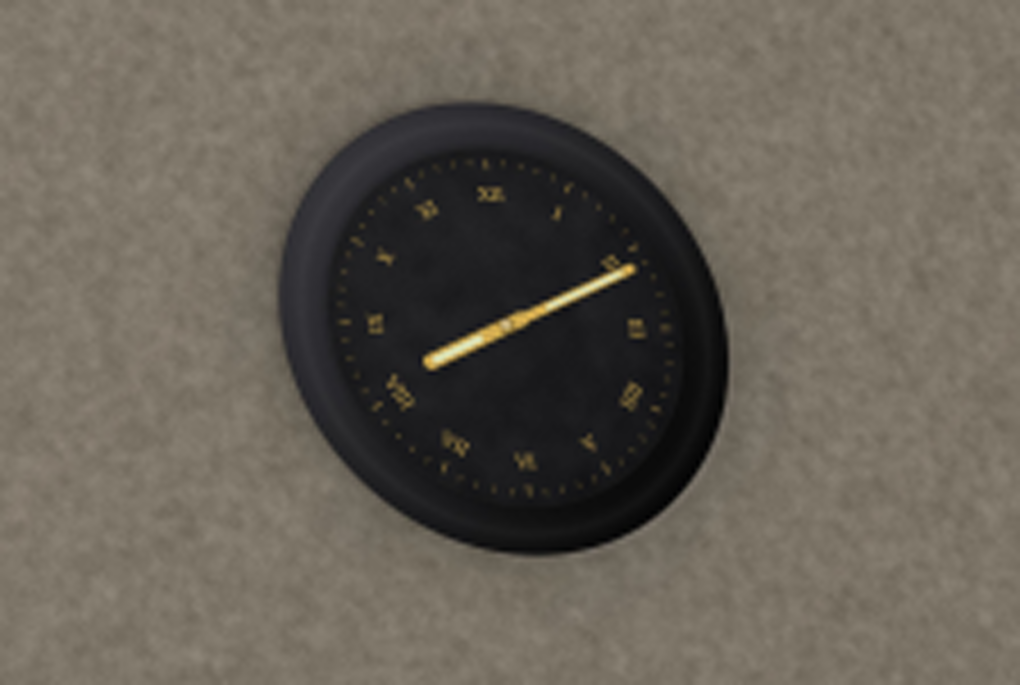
{"hour": 8, "minute": 11}
